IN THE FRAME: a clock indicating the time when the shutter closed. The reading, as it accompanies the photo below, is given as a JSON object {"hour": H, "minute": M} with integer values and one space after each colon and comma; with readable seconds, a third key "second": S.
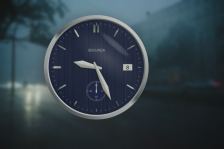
{"hour": 9, "minute": 26}
